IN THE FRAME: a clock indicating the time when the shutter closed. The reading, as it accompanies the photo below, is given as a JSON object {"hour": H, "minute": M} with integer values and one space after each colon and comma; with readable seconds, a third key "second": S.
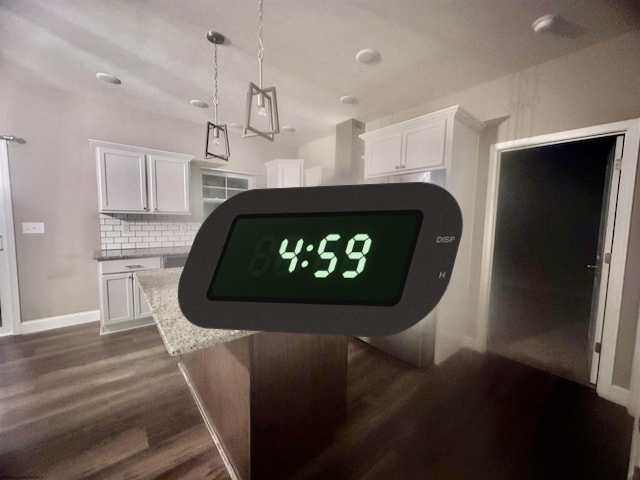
{"hour": 4, "minute": 59}
